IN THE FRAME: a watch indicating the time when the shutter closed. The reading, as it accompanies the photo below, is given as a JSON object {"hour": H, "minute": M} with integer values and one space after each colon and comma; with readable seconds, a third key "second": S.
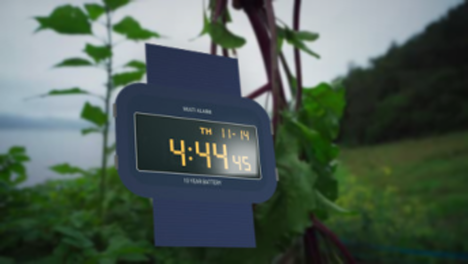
{"hour": 4, "minute": 44, "second": 45}
